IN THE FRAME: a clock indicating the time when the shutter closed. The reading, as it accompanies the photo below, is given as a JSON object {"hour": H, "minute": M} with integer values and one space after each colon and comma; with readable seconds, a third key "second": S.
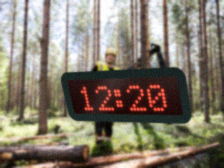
{"hour": 12, "minute": 20}
